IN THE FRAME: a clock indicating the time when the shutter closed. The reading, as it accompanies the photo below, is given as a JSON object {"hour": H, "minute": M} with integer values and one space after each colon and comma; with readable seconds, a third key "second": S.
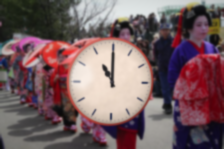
{"hour": 11, "minute": 0}
